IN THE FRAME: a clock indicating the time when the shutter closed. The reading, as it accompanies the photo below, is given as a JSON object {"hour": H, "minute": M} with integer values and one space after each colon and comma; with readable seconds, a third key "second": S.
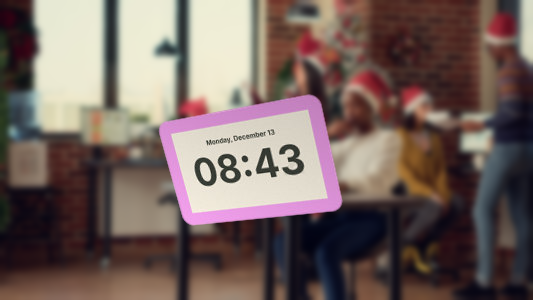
{"hour": 8, "minute": 43}
